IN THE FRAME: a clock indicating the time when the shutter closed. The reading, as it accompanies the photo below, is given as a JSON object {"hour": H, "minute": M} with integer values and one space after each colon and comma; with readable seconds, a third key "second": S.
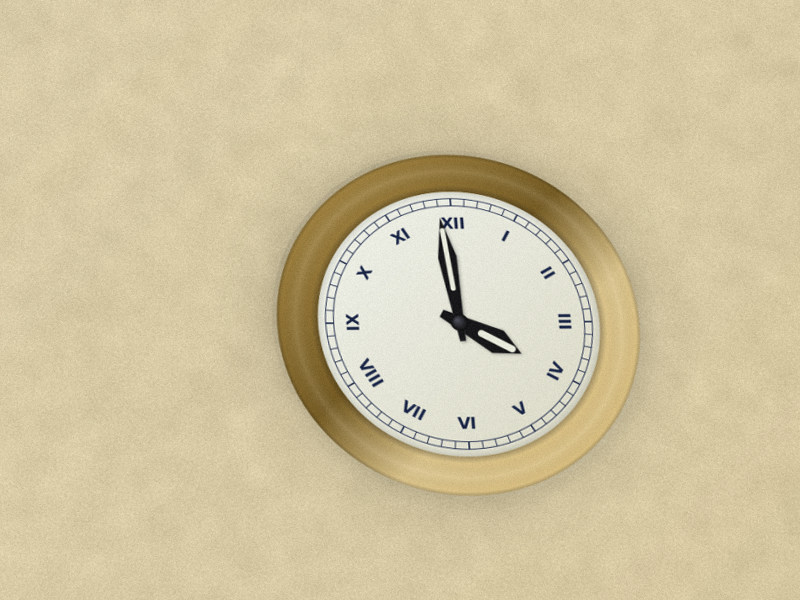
{"hour": 3, "minute": 59}
